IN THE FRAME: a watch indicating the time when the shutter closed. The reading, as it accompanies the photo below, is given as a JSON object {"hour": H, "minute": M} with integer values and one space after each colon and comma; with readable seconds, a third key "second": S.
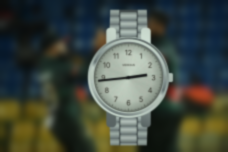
{"hour": 2, "minute": 44}
